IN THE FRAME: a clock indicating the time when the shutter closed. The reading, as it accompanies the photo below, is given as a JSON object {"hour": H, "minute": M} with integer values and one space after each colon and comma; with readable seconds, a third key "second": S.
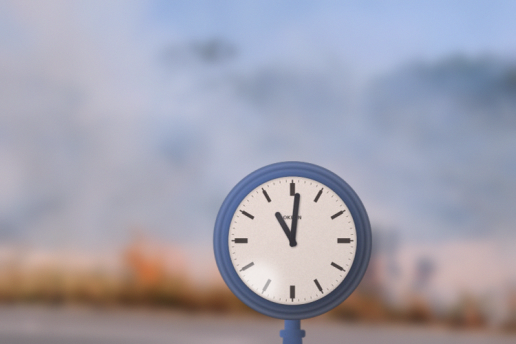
{"hour": 11, "minute": 1}
